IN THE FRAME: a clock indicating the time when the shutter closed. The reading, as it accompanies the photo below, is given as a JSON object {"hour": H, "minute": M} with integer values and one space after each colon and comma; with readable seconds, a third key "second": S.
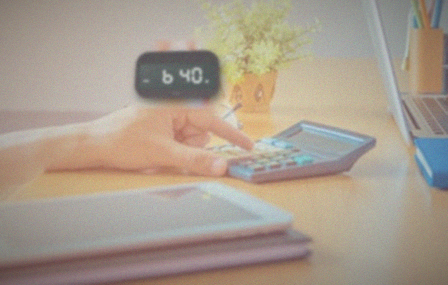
{"hour": 6, "minute": 40}
